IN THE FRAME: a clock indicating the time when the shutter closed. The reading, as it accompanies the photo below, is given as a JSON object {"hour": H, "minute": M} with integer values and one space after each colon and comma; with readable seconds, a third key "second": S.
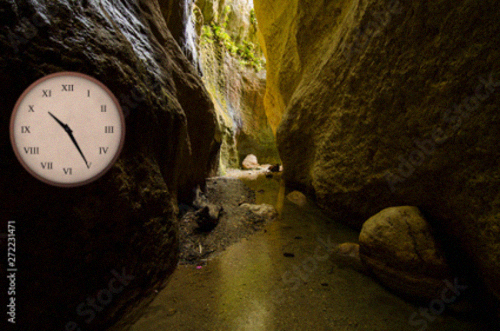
{"hour": 10, "minute": 25}
